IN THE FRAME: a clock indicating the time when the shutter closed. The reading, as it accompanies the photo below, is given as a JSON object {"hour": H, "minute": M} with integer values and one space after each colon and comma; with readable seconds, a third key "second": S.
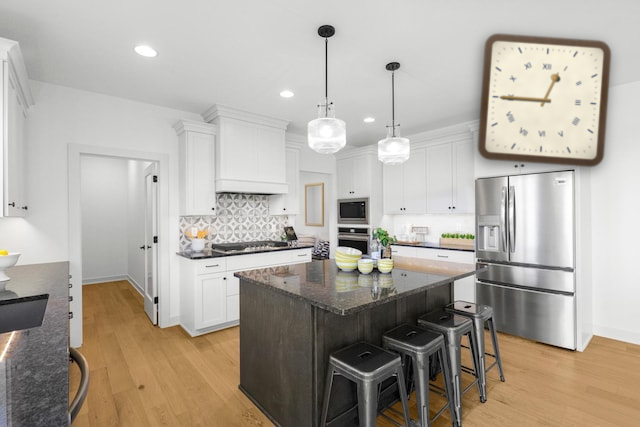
{"hour": 12, "minute": 45}
